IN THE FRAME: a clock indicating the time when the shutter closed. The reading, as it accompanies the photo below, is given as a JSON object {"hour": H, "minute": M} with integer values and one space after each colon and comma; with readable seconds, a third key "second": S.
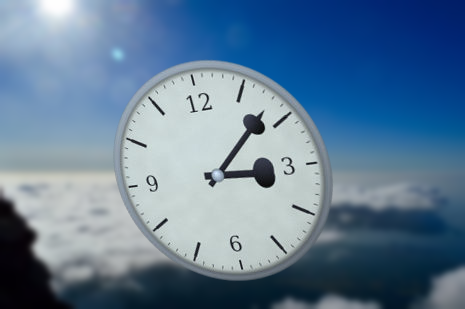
{"hour": 3, "minute": 8}
